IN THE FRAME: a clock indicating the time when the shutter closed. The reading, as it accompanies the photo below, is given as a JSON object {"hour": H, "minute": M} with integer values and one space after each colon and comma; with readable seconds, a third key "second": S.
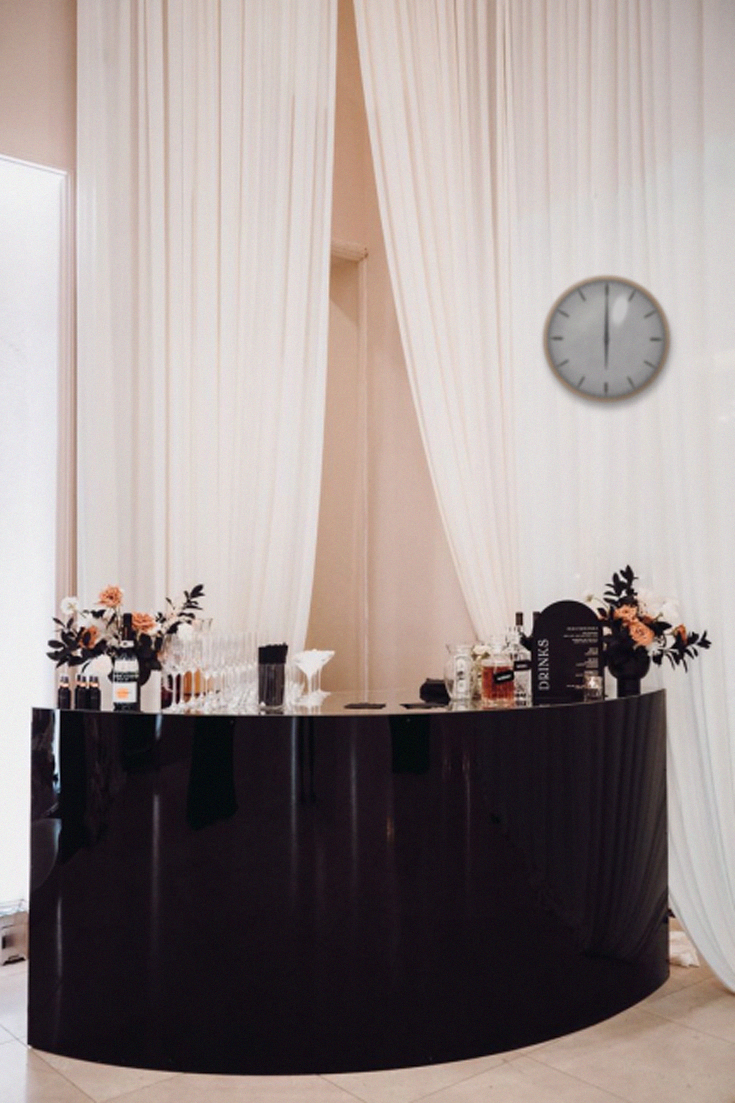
{"hour": 6, "minute": 0}
